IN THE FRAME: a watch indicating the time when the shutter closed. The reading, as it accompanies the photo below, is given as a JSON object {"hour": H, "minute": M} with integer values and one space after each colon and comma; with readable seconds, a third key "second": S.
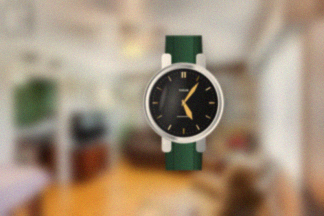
{"hour": 5, "minute": 6}
